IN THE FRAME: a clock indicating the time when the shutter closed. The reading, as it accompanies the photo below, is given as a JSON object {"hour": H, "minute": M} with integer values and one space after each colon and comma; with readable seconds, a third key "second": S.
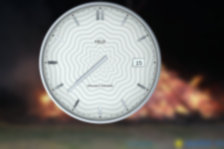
{"hour": 7, "minute": 38}
